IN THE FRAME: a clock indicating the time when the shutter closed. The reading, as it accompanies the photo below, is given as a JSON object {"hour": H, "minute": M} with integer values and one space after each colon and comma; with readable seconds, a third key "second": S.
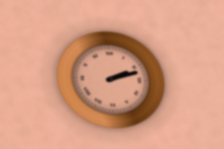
{"hour": 2, "minute": 12}
